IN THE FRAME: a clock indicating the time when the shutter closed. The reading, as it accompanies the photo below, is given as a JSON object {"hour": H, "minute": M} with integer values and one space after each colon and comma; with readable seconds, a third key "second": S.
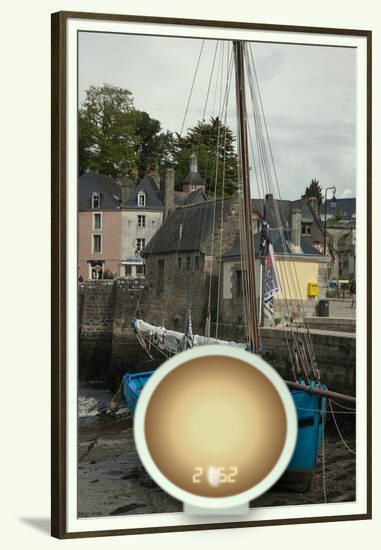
{"hour": 21, "minute": 52}
